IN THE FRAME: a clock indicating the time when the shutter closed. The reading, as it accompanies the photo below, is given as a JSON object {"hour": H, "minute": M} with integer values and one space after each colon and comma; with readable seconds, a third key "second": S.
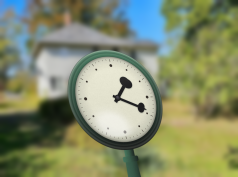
{"hour": 1, "minute": 19}
